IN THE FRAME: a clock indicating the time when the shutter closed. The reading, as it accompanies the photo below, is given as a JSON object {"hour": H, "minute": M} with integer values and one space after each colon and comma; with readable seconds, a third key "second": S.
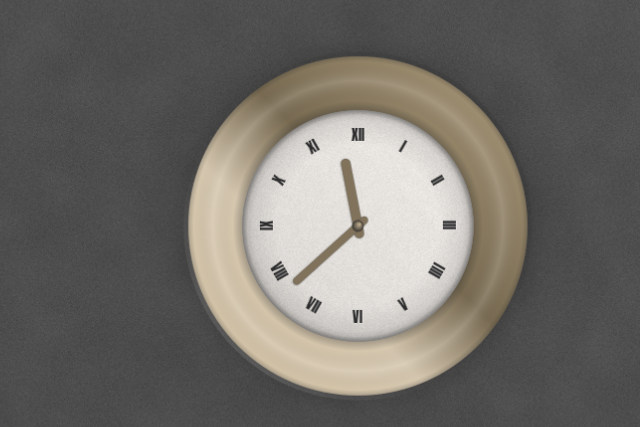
{"hour": 11, "minute": 38}
